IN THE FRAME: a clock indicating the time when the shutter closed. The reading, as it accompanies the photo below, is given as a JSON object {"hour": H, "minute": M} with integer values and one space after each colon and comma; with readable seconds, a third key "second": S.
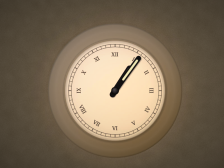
{"hour": 1, "minute": 6}
